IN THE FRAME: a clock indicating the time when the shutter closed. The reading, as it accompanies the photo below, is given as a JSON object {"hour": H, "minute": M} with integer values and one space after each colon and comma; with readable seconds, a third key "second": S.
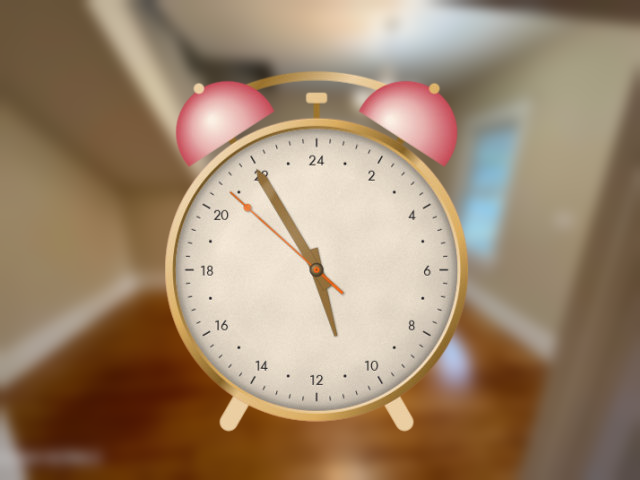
{"hour": 10, "minute": 54, "second": 52}
